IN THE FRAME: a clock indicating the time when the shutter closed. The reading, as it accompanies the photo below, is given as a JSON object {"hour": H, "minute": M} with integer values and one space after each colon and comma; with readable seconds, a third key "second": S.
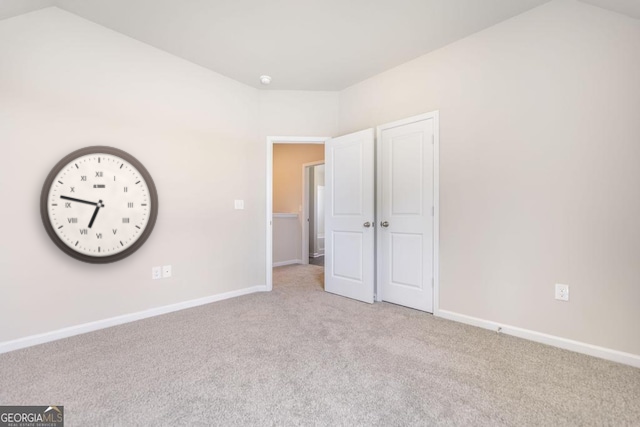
{"hour": 6, "minute": 47}
